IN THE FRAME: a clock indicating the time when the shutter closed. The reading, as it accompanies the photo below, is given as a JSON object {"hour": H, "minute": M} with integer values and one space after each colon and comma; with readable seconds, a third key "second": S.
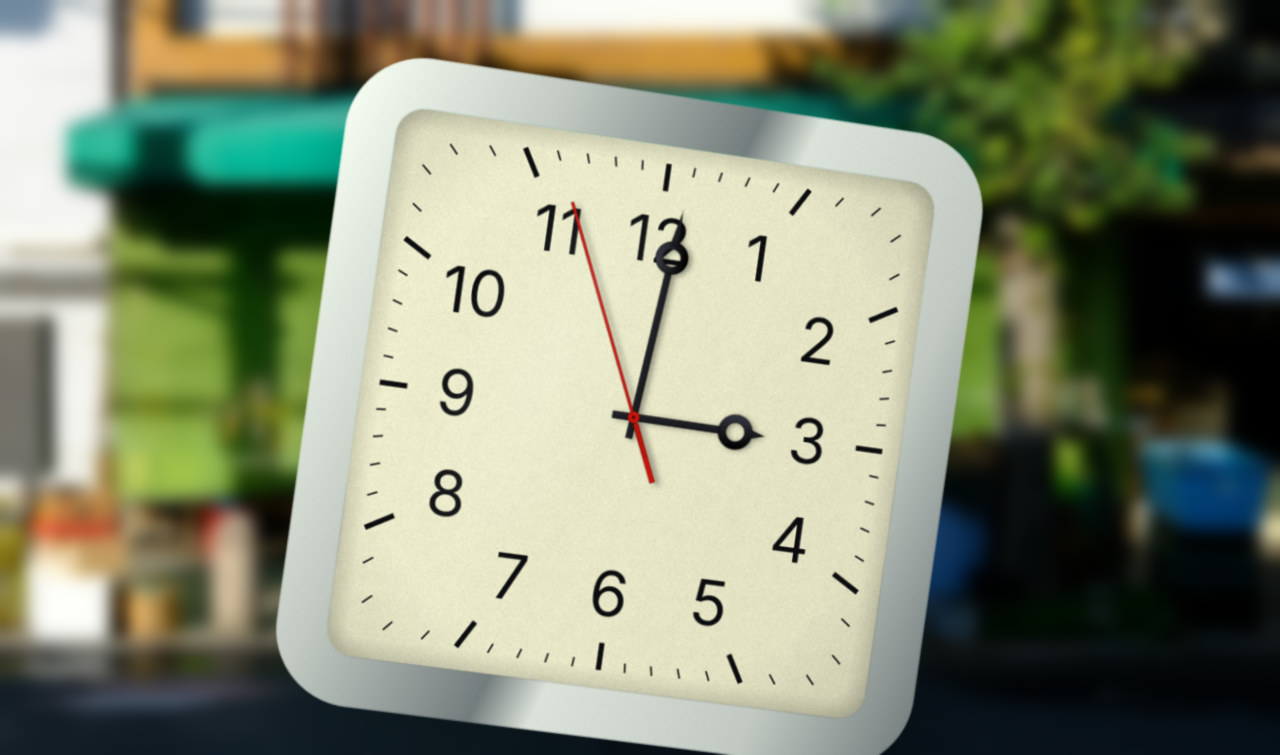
{"hour": 3, "minute": 0, "second": 56}
